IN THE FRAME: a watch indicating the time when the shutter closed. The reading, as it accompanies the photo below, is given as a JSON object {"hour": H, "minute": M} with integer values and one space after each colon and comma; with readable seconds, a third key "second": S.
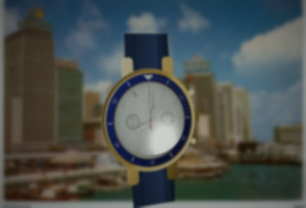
{"hour": 8, "minute": 1}
